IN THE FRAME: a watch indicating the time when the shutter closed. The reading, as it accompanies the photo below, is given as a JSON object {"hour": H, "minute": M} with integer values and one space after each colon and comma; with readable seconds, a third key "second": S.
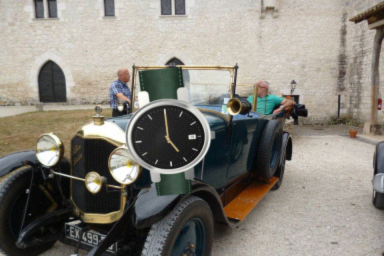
{"hour": 5, "minute": 0}
